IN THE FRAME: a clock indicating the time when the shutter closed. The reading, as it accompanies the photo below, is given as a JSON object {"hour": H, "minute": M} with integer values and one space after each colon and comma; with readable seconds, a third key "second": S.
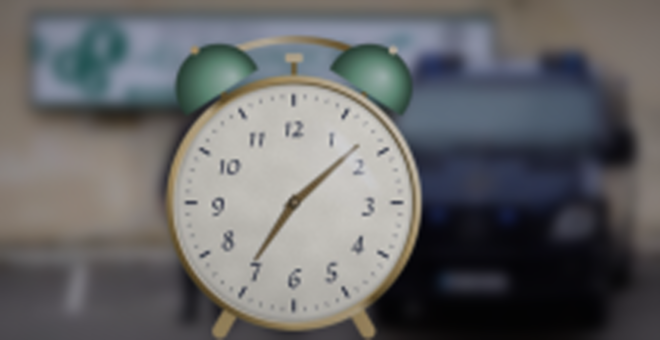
{"hour": 7, "minute": 8}
